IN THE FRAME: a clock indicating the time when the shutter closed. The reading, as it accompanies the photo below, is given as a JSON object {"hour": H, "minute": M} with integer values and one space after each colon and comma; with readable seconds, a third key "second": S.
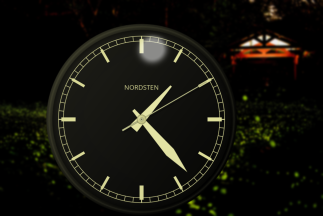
{"hour": 1, "minute": 23, "second": 10}
